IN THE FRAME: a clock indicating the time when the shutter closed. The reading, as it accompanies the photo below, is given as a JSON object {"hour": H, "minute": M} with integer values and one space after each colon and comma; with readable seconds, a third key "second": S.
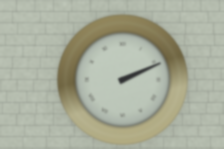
{"hour": 2, "minute": 11}
